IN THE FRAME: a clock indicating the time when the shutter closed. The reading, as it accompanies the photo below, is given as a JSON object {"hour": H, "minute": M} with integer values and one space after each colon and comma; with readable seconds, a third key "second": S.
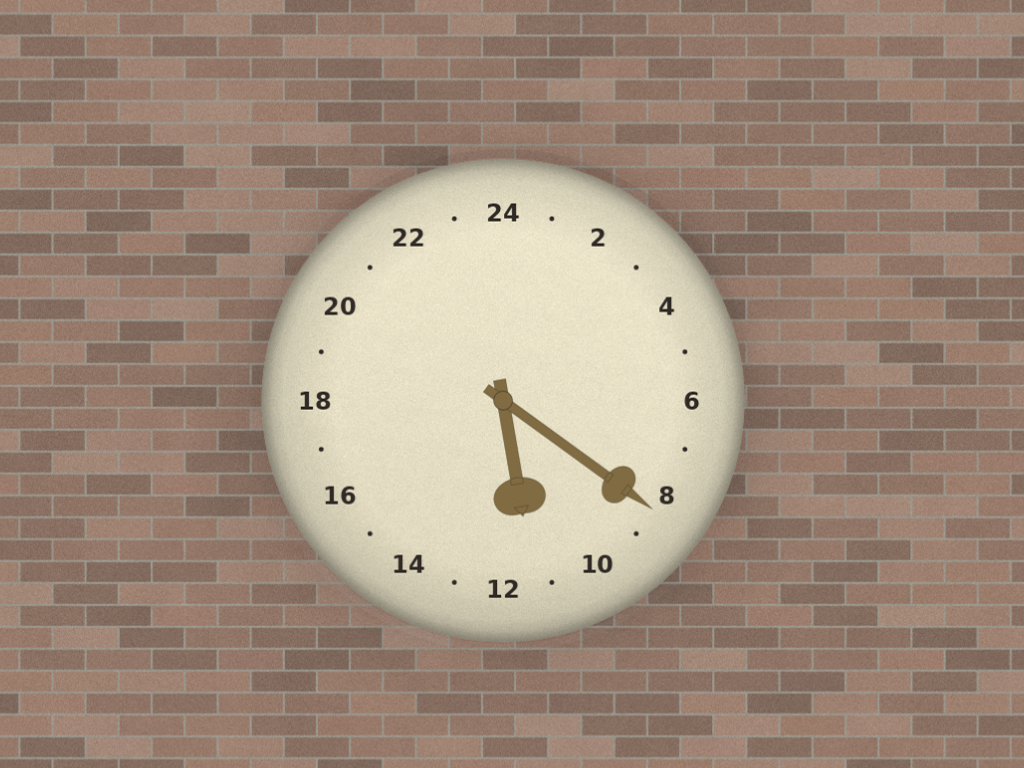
{"hour": 11, "minute": 21}
